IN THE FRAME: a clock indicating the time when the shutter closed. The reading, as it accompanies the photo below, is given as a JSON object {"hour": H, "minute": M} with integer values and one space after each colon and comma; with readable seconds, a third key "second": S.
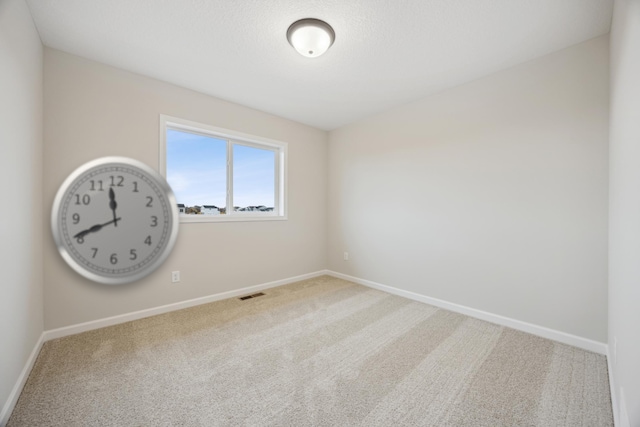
{"hour": 11, "minute": 41}
